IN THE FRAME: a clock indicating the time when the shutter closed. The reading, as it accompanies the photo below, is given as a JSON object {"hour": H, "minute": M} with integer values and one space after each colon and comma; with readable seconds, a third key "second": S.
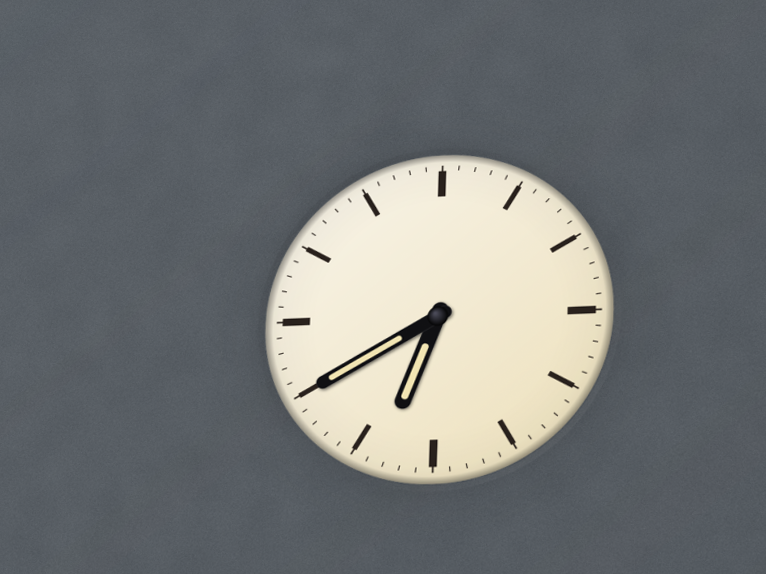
{"hour": 6, "minute": 40}
